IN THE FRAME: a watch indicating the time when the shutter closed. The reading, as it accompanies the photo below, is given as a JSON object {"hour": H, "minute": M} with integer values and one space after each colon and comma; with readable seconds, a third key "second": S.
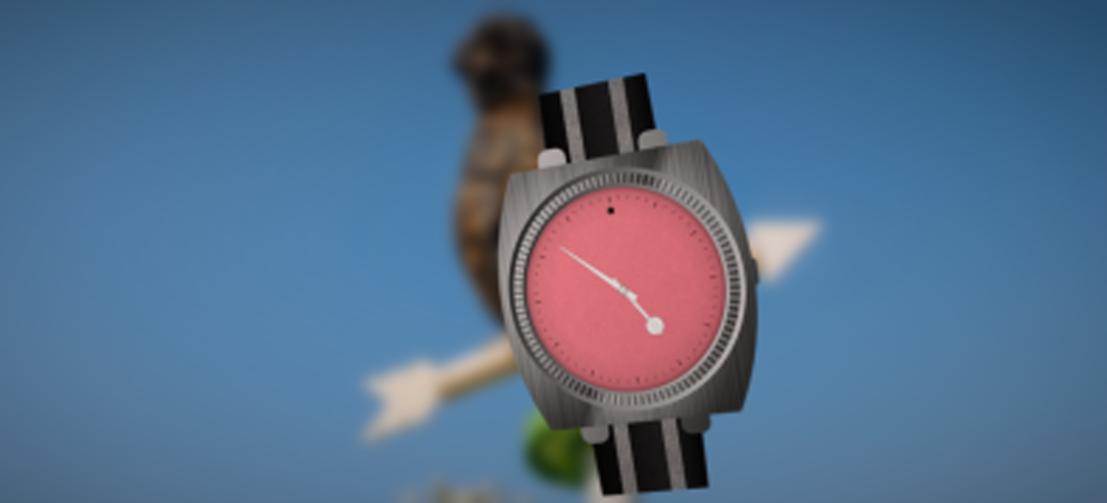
{"hour": 4, "minute": 52}
